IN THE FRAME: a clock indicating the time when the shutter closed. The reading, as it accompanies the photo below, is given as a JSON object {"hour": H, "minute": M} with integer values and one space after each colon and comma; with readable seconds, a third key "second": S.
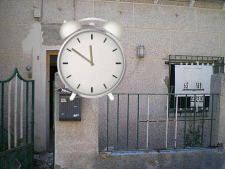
{"hour": 11, "minute": 51}
